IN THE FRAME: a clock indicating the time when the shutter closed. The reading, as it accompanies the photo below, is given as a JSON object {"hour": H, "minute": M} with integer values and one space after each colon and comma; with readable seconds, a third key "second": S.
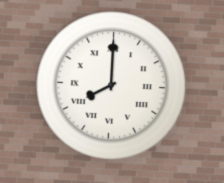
{"hour": 8, "minute": 0}
